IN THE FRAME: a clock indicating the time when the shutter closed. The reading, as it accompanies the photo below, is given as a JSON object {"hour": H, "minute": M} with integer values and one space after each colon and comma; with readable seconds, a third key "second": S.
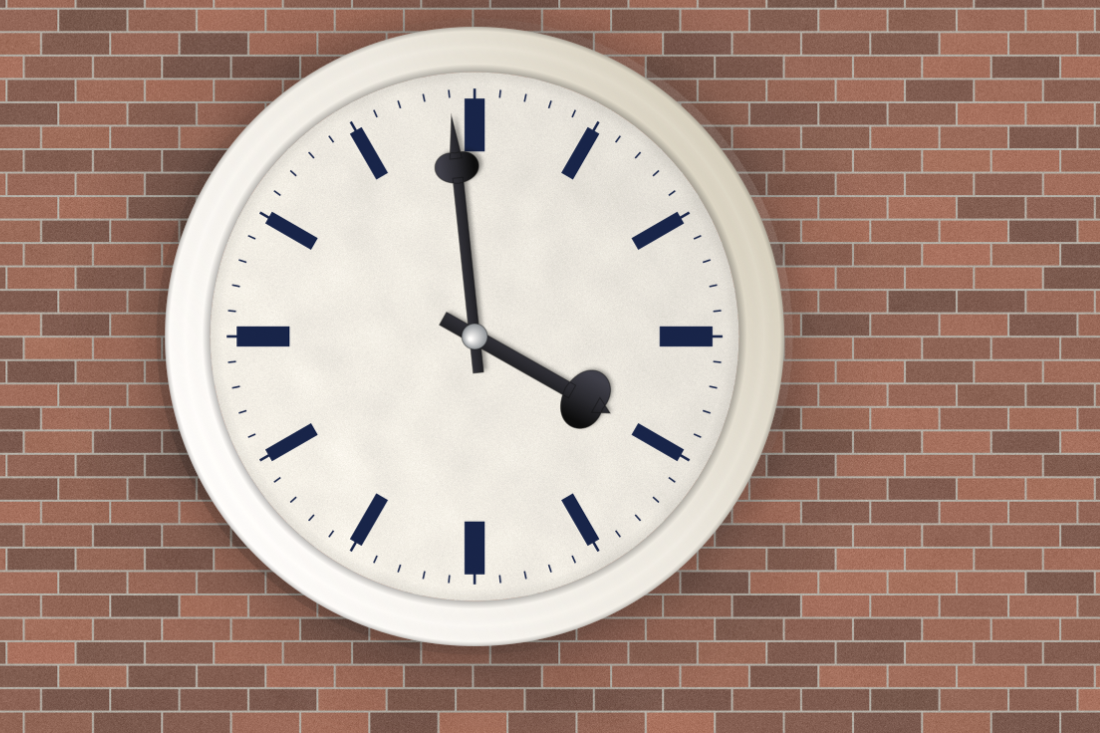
{"hour": 3, "minute": 59}
